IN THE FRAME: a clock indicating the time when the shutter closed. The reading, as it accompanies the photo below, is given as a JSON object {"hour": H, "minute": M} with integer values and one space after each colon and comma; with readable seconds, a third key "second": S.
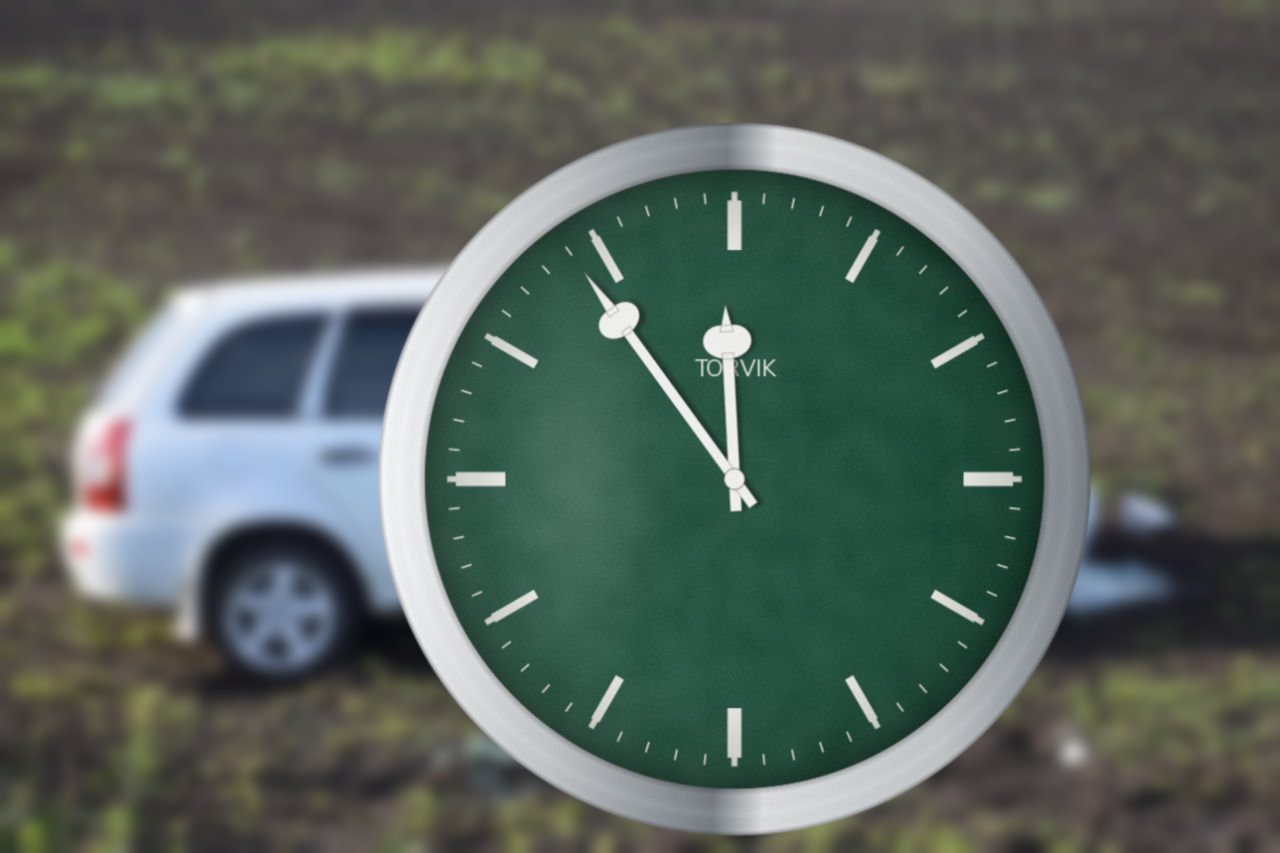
{"hour": 11, "minute": 54}
